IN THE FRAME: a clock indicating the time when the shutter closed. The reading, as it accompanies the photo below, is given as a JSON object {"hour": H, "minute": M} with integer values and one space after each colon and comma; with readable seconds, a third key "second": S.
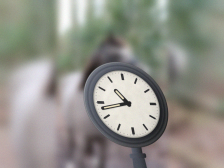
{"hour": 10, "minute": 43}
